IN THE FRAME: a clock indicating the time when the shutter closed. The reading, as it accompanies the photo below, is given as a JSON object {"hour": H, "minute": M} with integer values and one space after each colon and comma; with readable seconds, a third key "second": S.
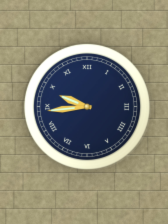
{"hour": 9, "minute": 44}
